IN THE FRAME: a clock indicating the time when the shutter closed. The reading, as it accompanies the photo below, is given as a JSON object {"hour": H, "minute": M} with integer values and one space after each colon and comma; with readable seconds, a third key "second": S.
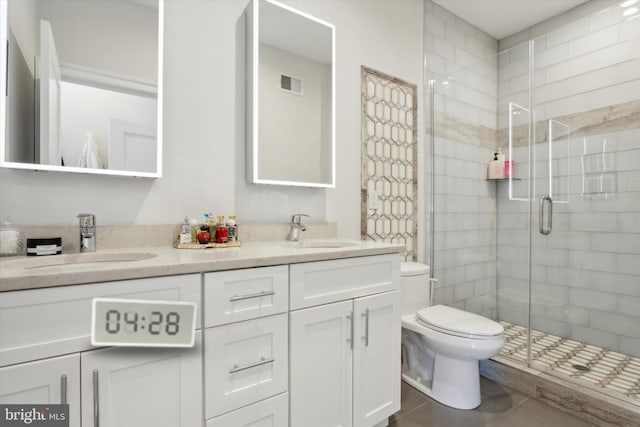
{"hour": 4, "minute": 28}
